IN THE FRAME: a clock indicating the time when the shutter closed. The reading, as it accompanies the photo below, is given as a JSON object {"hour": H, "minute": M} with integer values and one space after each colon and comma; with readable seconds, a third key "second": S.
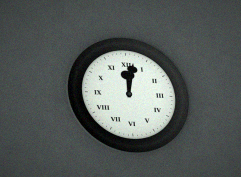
{"hour": 12, "minute": 2}
